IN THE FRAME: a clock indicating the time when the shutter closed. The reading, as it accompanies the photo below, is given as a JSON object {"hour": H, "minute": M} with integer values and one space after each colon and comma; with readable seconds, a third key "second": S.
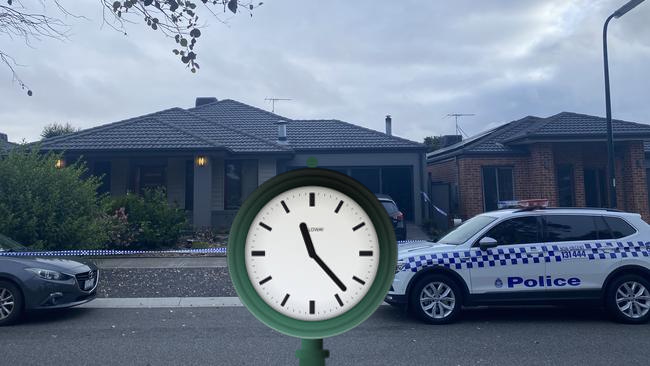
{"hour": 11, "minute": 23}
